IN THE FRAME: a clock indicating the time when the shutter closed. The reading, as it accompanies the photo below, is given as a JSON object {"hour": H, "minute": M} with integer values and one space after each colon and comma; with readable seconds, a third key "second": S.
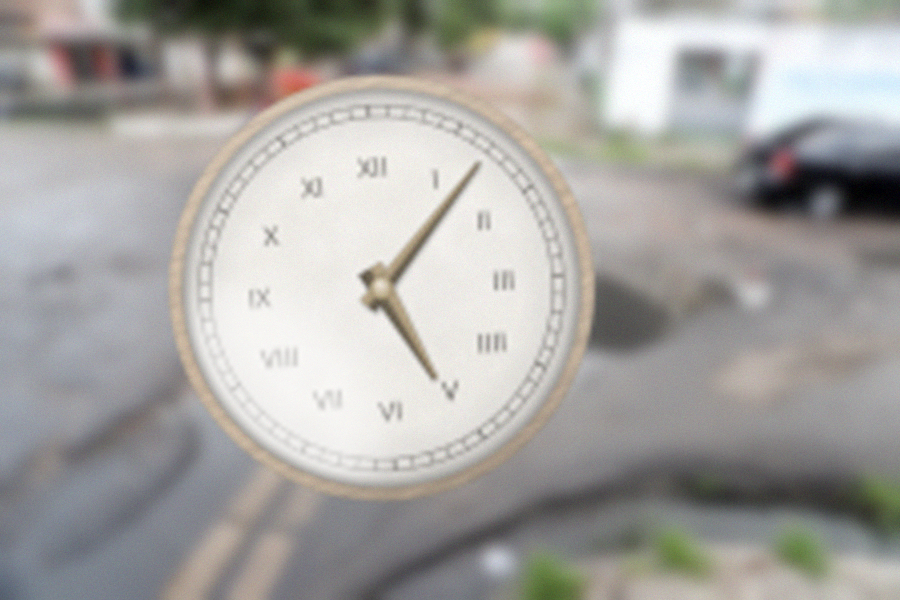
{"hour": 5, "minute": 7}
